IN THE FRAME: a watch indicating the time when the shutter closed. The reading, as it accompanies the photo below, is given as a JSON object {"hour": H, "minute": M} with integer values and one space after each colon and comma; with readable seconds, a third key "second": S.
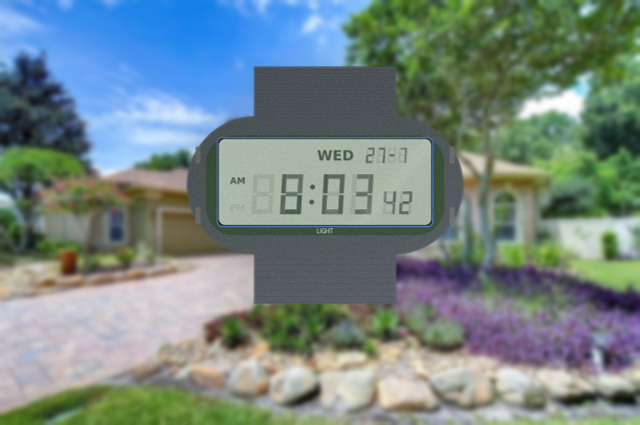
{"hour": 8, "minute": 3, "second": 42}
